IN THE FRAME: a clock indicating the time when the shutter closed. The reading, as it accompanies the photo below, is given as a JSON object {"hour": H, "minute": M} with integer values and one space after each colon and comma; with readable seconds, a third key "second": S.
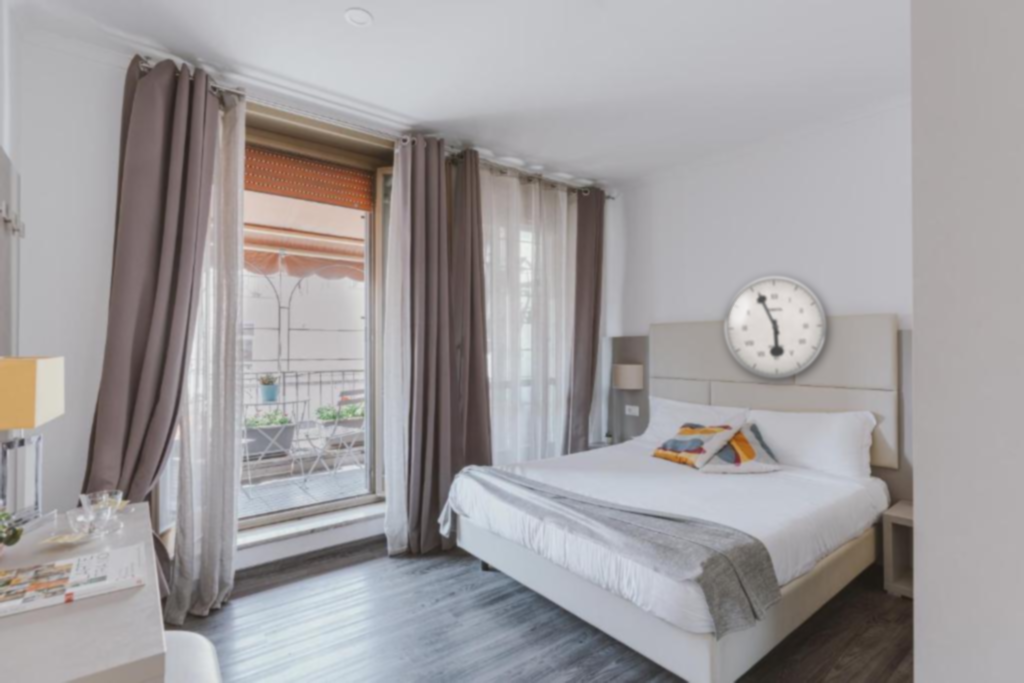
{"hour": 5, "minute": 56}
